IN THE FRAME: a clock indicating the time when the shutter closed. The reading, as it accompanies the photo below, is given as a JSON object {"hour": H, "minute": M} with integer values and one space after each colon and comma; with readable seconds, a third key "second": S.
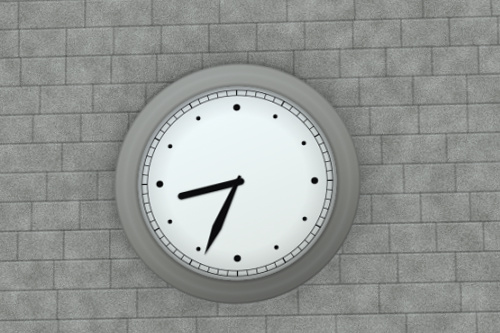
{"hour": 8, "minute": 34}
